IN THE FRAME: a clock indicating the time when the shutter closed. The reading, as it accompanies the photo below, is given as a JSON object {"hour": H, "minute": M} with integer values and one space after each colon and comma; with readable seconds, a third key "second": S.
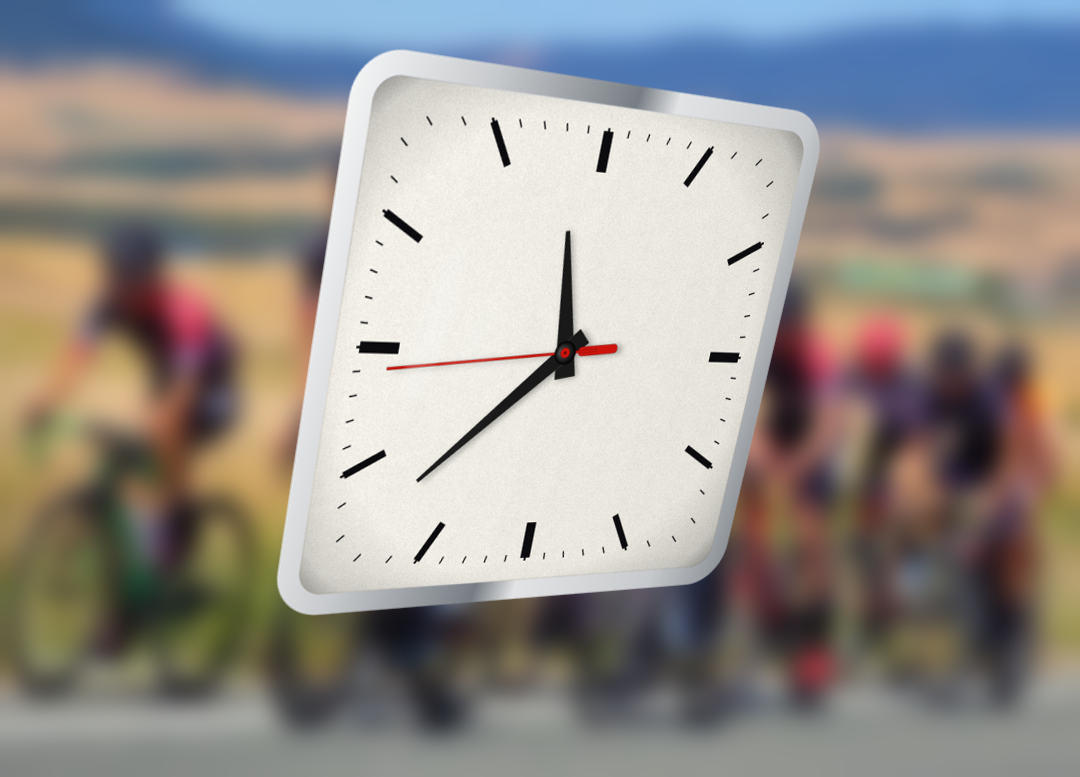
{"hour": 11, "minute": 37, "second": 44}
